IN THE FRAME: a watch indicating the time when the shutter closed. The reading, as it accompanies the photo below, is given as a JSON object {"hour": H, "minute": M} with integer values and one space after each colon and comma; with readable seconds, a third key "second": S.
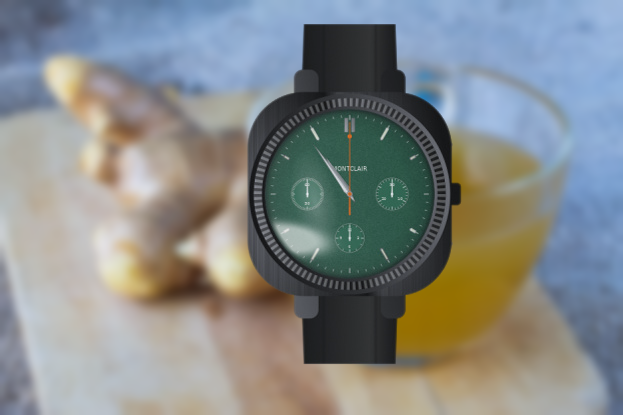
{"hour": 10, "minute": 54}
